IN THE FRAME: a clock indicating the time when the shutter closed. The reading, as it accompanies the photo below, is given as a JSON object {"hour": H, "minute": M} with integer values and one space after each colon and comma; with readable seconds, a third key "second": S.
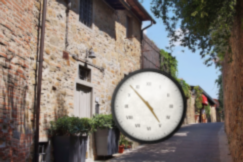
{"hour": 4, "minute": 53}
